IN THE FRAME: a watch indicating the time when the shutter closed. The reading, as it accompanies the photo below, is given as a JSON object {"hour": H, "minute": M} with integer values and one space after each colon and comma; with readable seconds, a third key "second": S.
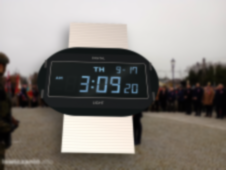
{"hour": 3, "minute": 9, "second": 20}
